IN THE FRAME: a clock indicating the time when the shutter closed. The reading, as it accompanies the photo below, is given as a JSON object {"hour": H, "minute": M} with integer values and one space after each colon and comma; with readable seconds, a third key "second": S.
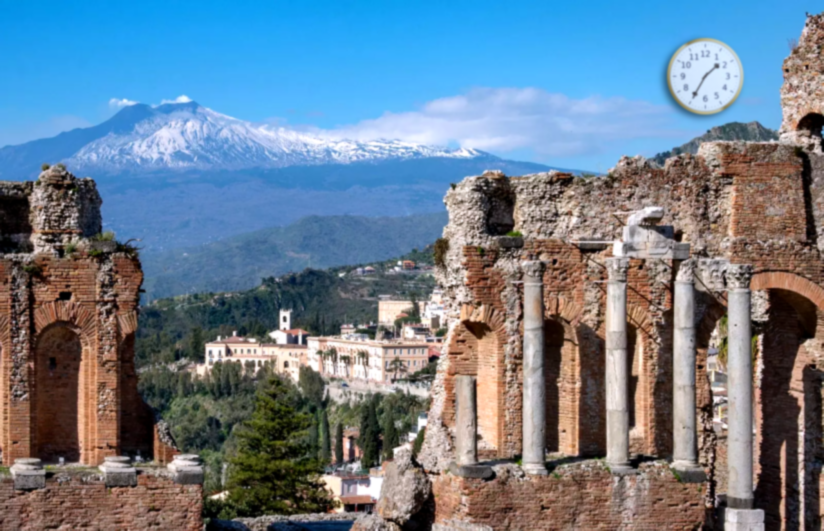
{"hour": 1, "minute": 35}
